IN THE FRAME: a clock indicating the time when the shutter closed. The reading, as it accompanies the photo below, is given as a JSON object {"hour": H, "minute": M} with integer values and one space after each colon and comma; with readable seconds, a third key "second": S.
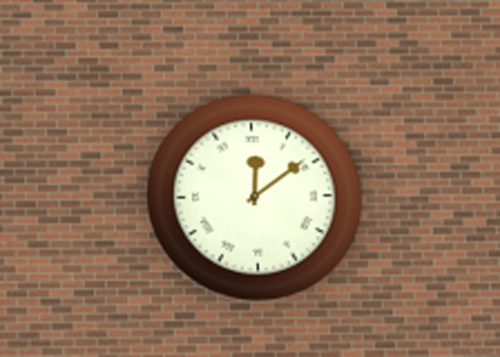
{"hour": 12, "minute": 9}
